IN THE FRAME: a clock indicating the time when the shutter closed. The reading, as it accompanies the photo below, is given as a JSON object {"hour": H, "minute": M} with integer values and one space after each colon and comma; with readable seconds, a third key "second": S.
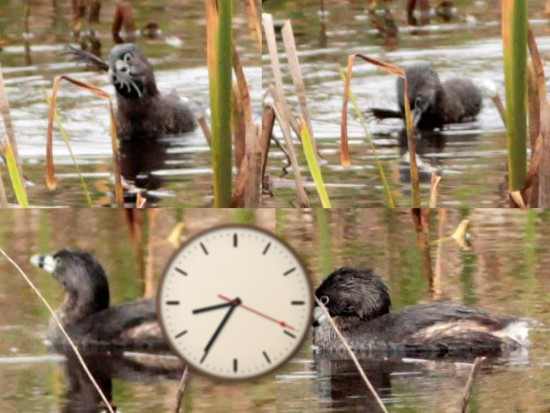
{"hour": 8, "minute": 35, "second": 19}
